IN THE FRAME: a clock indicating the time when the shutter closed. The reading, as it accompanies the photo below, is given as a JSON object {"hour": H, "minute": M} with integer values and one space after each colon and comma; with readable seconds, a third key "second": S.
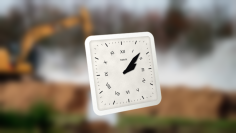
{"hour": 2, "minute": 8}
